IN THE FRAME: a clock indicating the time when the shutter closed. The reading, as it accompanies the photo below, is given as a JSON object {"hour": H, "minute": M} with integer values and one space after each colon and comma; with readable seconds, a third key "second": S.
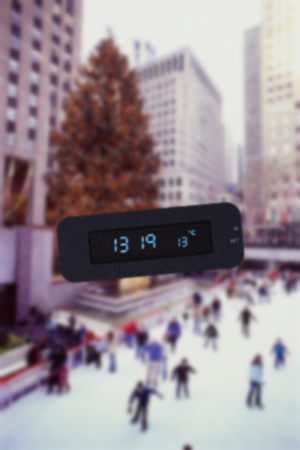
{"hour": 13, "minute": 19}
